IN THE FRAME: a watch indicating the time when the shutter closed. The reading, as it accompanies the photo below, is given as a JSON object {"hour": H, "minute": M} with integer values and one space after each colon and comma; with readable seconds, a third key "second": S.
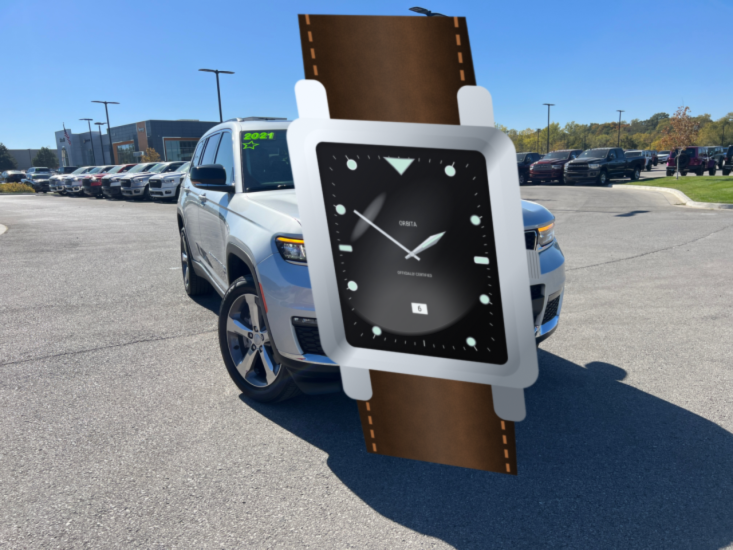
{"hour": 1, "minute": 51}
